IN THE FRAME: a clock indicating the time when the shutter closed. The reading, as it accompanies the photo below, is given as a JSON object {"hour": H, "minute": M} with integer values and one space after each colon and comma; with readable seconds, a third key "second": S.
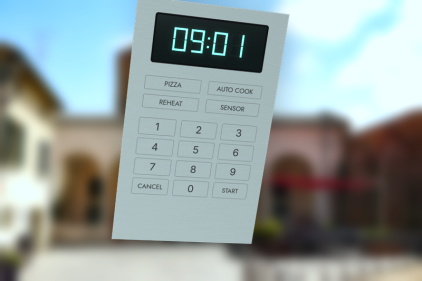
{"hour": 9, "minute": 1}
